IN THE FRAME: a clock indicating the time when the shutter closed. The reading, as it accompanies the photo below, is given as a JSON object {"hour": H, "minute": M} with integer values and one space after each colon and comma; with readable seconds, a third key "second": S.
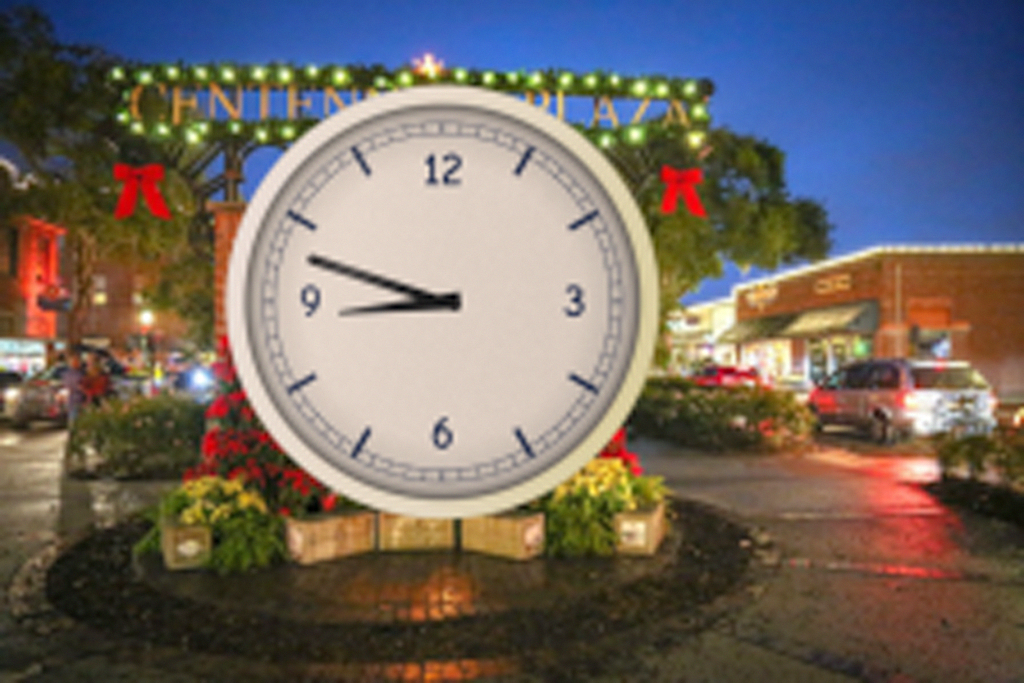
{"hour": 8, "minute": 48}
